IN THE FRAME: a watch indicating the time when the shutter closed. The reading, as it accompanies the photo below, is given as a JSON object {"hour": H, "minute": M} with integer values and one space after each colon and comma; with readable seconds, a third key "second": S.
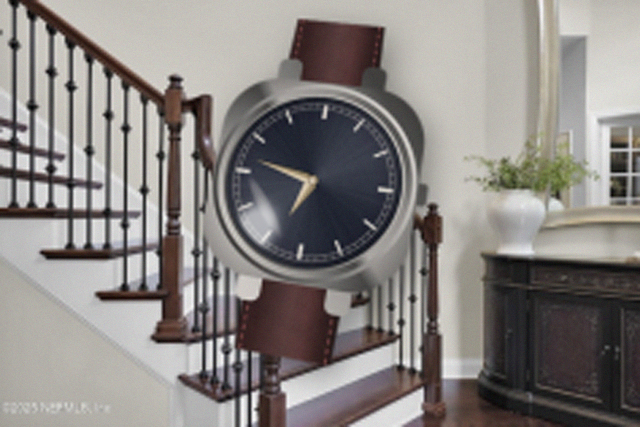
{"hour": 6, "minute": 47}
